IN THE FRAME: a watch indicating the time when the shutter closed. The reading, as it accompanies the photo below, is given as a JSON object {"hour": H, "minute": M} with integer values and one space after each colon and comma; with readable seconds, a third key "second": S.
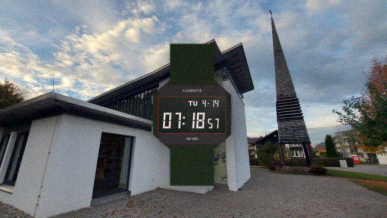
{"hour": 7, "minute": 18, "second": 57}
